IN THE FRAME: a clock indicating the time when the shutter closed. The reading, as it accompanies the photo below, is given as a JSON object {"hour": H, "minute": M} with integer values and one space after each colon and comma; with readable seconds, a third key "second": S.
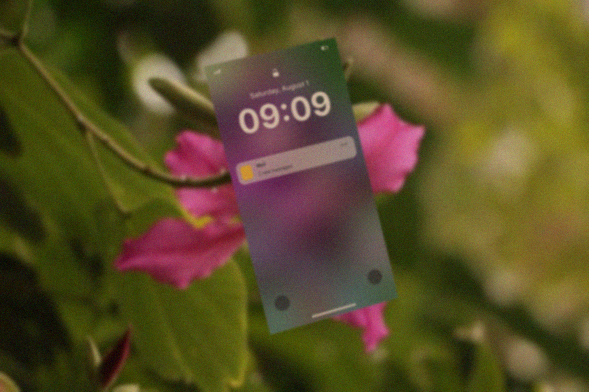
{"hour": 9, "minute": 9}
